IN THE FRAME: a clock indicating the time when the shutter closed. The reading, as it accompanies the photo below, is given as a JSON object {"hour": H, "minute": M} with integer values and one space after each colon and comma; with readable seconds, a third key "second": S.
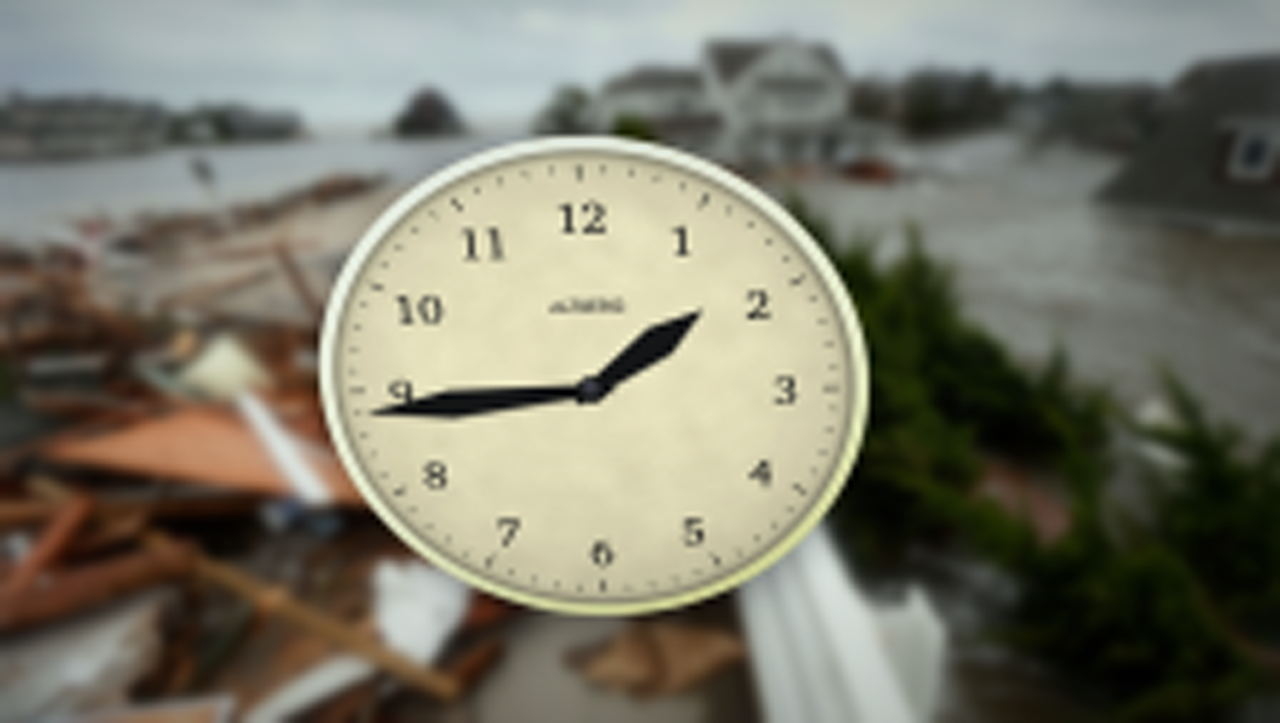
{"hour": 1, "minute": 44}
